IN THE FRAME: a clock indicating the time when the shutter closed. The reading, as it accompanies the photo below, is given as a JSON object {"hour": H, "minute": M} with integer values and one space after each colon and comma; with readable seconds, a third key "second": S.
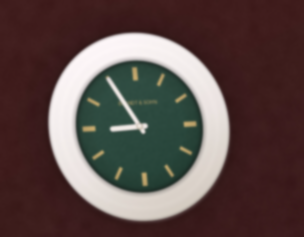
{"hour": 8, "minute": 55}
